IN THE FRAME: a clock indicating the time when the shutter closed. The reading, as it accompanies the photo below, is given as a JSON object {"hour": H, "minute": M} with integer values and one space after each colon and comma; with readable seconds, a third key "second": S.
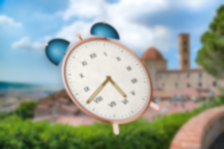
{"hour": 5, "minute": 42}
